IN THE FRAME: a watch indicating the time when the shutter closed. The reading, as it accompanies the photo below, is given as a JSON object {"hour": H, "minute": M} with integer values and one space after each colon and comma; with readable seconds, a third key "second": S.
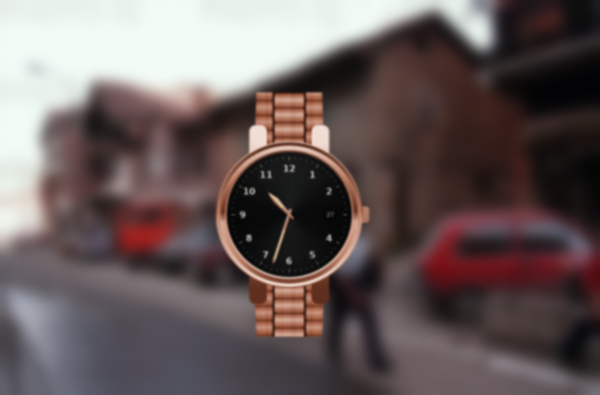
{"hour": 10, "minute": 33}
